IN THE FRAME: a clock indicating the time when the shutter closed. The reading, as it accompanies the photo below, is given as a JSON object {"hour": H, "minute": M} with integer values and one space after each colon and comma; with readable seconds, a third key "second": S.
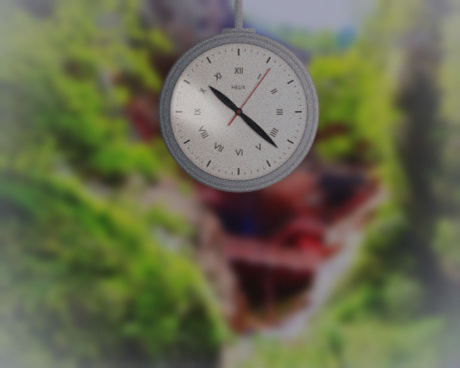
{"hour": 10, "minute": 22, "second": 6}
